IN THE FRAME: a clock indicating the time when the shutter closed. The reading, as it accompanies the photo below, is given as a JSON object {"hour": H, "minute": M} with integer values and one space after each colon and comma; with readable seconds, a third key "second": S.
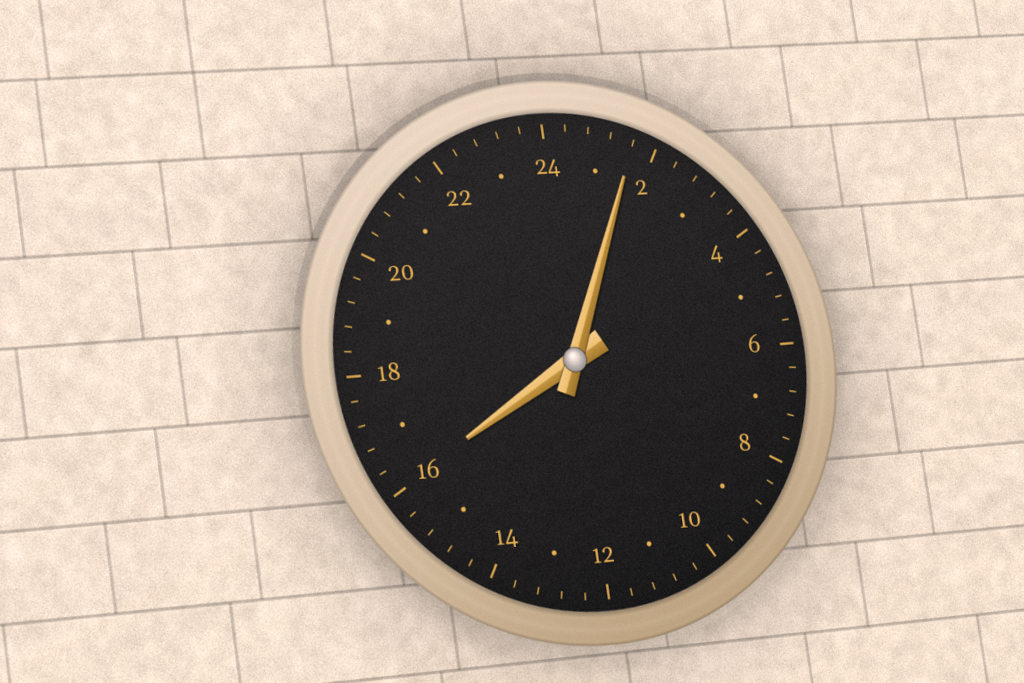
{"hour": 16, "minute": 4}
